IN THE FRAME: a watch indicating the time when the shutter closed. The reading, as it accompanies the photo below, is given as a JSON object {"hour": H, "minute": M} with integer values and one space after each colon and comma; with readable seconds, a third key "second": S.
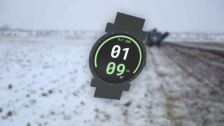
{"hour": 1, "minute": 9}
